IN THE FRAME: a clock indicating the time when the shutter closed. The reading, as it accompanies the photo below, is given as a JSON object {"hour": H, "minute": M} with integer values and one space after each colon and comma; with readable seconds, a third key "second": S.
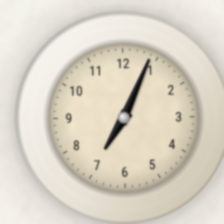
{"hour": 7, "minute": 4}
